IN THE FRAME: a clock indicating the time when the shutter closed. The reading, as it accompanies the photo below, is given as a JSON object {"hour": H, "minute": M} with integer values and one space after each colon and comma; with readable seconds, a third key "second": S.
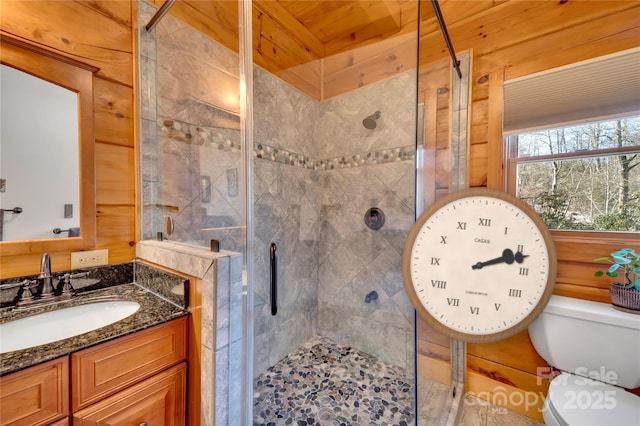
{"hour": 2, "minute": 12}
